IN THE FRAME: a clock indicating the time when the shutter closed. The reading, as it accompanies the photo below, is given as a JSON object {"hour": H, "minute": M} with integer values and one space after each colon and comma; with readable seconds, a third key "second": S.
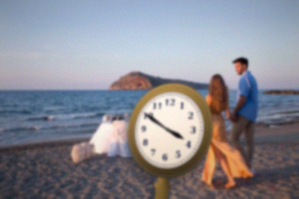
{"hour": 3, "minute": 50}
